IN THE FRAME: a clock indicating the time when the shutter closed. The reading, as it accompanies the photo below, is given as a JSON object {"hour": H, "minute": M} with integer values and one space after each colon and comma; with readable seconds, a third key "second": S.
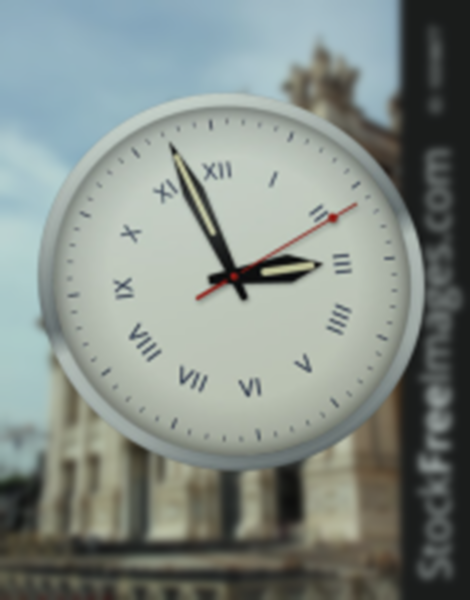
{"hour": 2, "minute": 57, "second": 11}
